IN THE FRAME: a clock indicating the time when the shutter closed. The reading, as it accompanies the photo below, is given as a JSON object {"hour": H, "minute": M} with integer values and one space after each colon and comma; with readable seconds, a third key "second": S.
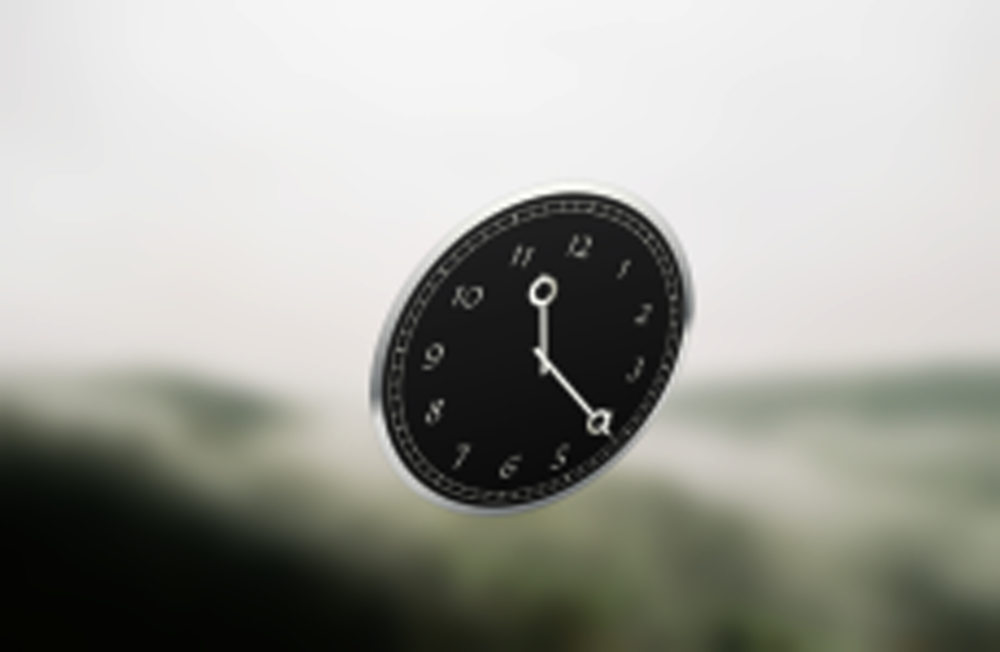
{"hour": 11, "minute": 21}
